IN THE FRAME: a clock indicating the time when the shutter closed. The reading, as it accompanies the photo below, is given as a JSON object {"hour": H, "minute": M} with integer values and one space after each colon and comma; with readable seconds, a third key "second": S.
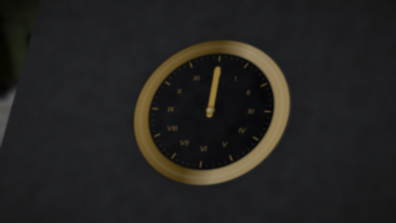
{"hour": 12, "minute": 0}
